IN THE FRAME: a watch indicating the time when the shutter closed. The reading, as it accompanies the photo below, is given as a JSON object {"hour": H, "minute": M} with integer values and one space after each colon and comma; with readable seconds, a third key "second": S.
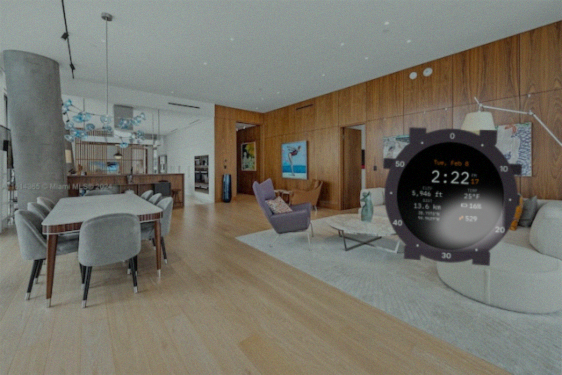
{"hour": 2, "minute": 22}
